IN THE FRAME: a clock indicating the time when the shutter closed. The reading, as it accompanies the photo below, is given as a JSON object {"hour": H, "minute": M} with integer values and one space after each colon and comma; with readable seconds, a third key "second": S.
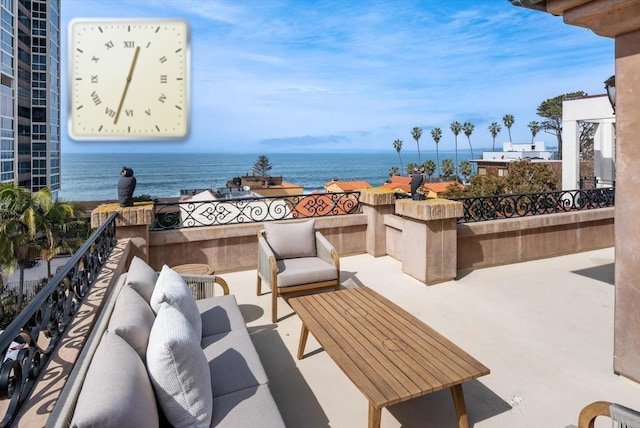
{"hour": 12, "minute": 33}
